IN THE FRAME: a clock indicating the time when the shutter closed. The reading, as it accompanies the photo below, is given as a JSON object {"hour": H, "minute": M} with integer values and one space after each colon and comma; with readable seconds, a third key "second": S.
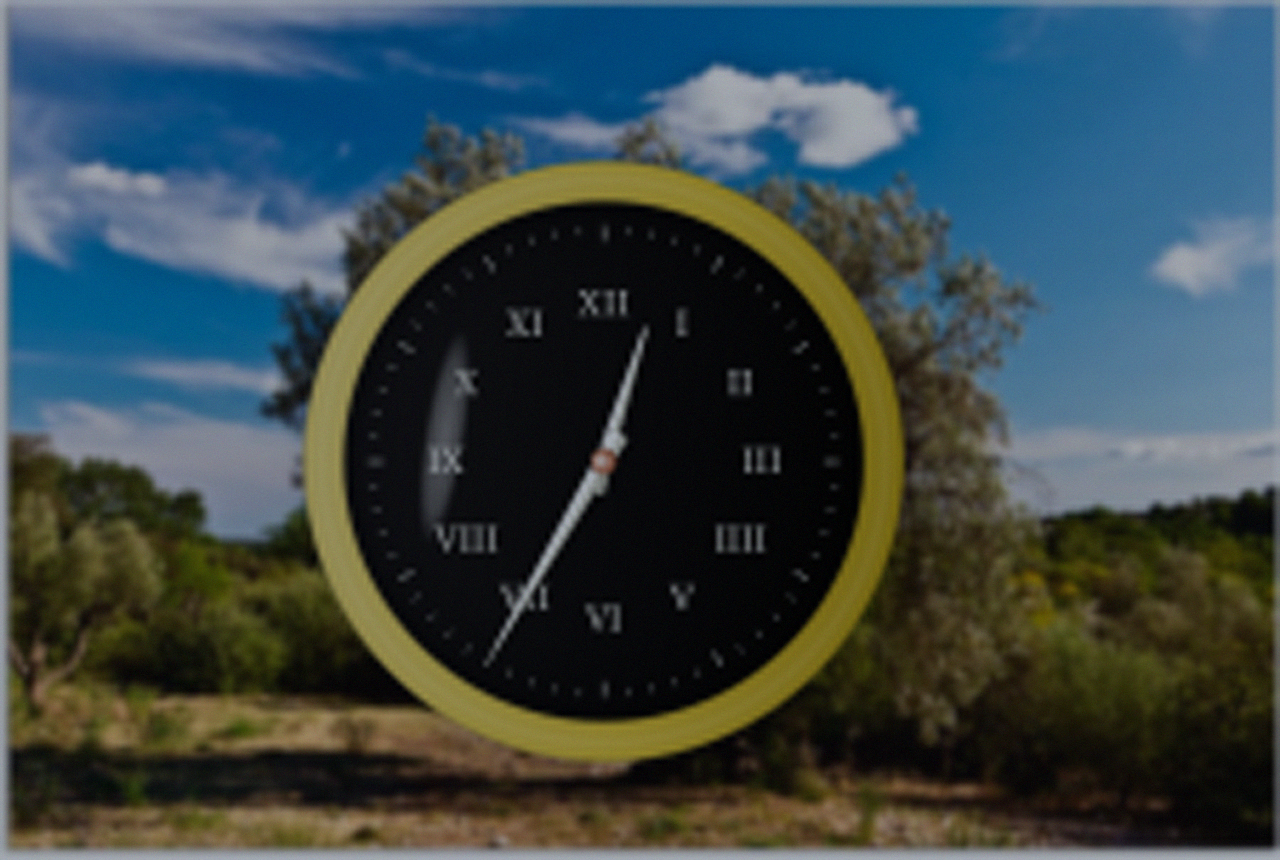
{"hour": 12, "minute": 35}
